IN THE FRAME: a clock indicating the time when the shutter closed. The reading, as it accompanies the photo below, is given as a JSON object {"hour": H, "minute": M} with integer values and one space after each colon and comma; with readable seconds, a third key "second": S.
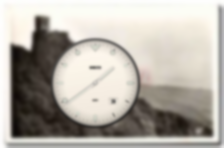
{"hour": 1, "minute": 39}
